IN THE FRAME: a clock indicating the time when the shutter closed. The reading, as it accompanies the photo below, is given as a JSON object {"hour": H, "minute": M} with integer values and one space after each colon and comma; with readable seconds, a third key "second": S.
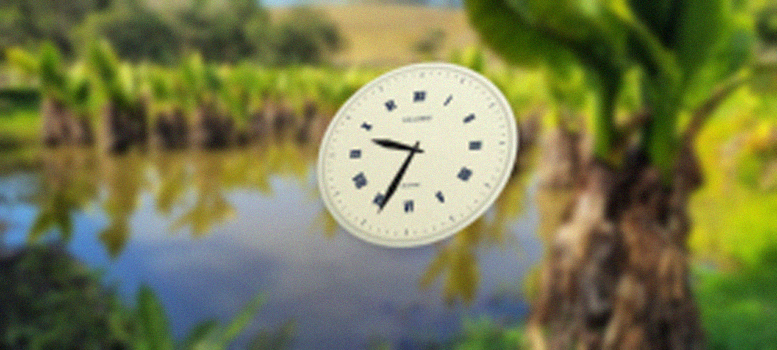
{"hour": 9, "minute": 34}
